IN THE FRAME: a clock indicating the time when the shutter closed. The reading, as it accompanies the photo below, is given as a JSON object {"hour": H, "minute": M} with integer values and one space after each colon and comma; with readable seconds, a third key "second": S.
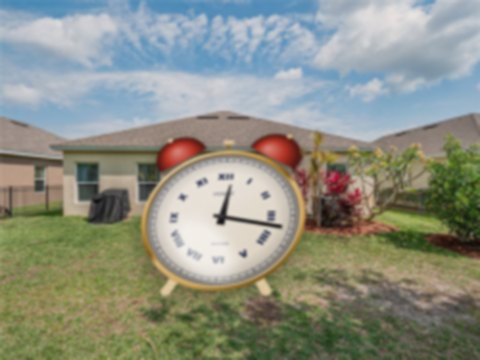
{"hour": 12, "minute": 17}
